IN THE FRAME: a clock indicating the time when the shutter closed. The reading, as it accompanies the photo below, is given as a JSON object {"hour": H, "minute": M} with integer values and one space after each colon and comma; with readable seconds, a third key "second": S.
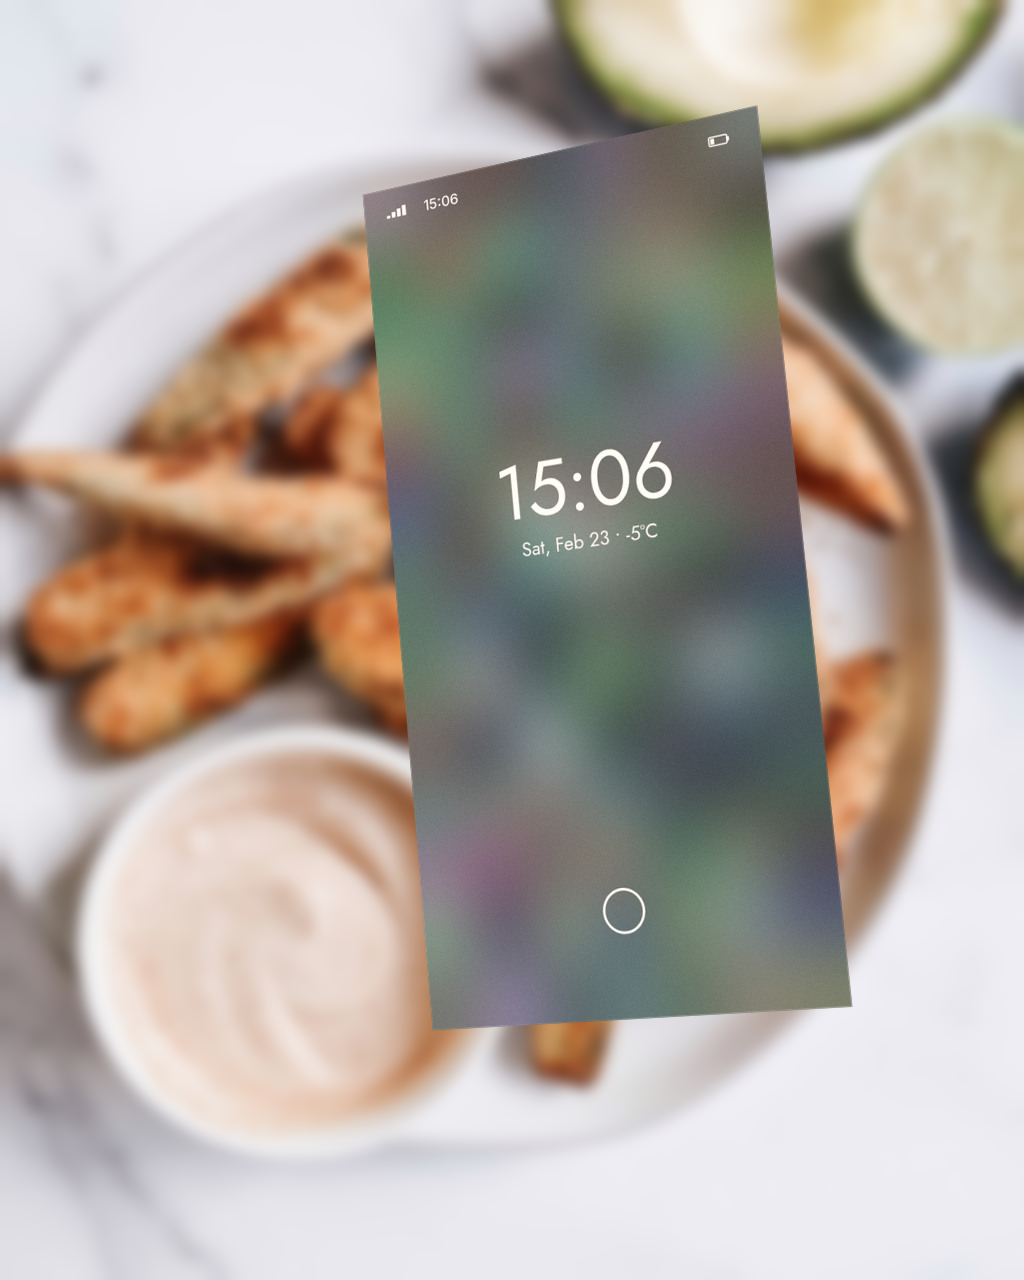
{"hour": 15, "minute": 6}
